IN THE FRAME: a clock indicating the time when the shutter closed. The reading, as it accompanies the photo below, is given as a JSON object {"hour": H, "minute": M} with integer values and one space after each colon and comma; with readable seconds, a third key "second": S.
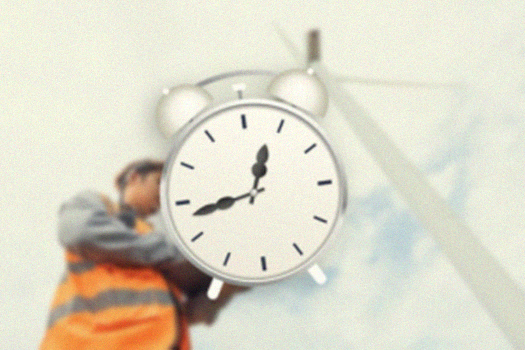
{"hour": 12, "minute": 43}
